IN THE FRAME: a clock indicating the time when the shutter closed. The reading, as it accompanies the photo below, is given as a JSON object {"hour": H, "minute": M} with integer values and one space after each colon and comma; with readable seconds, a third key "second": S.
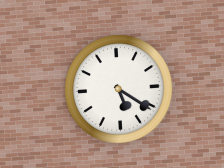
{"hour": 5, "minute": 21}
